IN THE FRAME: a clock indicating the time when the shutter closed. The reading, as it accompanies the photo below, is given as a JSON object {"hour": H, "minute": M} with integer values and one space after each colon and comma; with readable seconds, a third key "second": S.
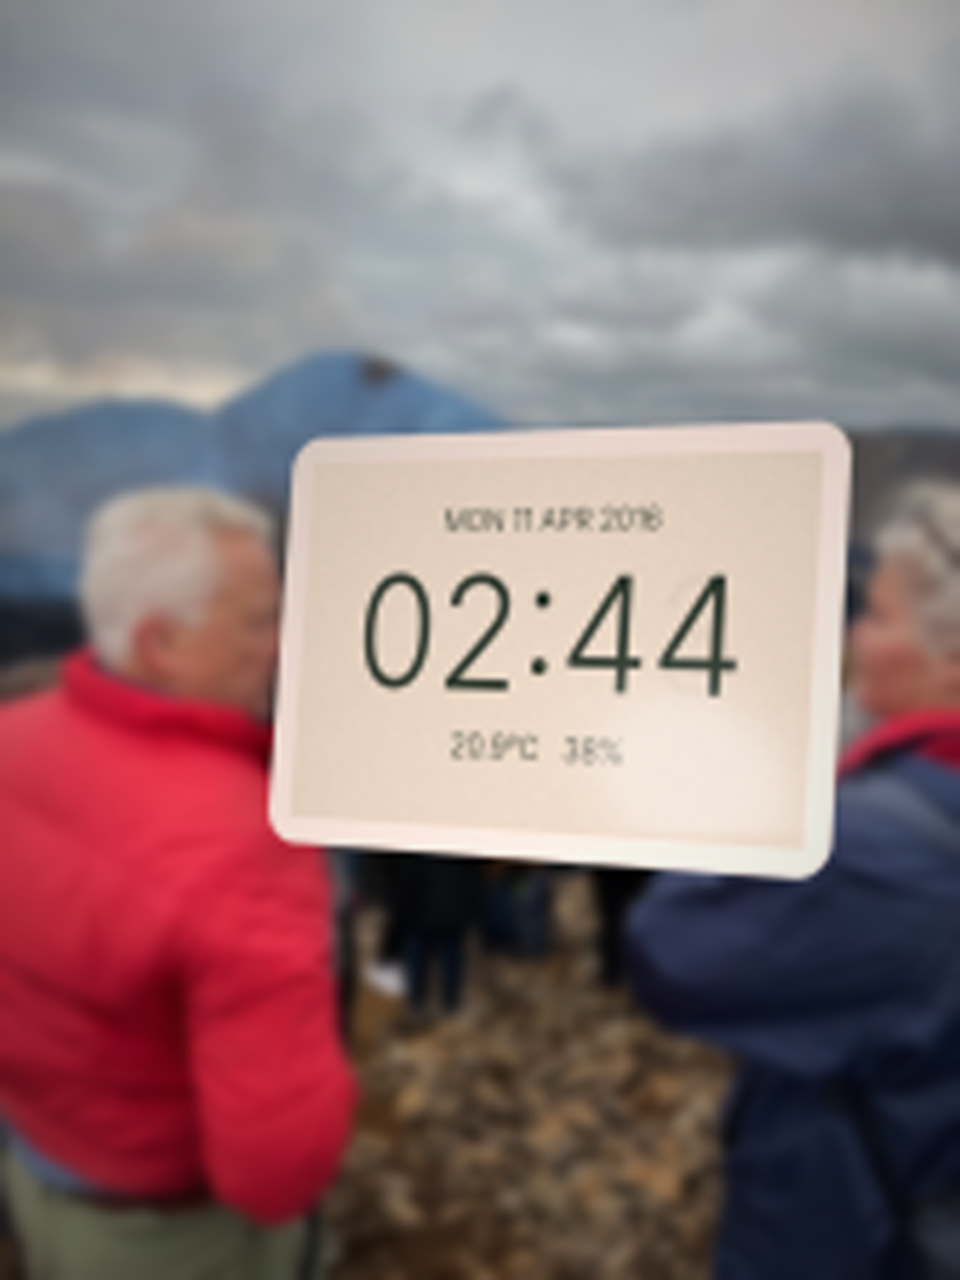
{"hour": 2, "minute": 44}
